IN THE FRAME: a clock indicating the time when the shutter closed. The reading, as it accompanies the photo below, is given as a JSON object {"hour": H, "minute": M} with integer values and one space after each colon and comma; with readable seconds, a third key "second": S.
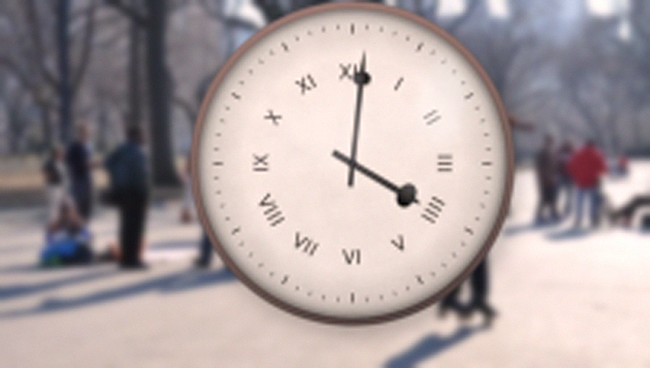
{"hour": 4, "minute": 1}
